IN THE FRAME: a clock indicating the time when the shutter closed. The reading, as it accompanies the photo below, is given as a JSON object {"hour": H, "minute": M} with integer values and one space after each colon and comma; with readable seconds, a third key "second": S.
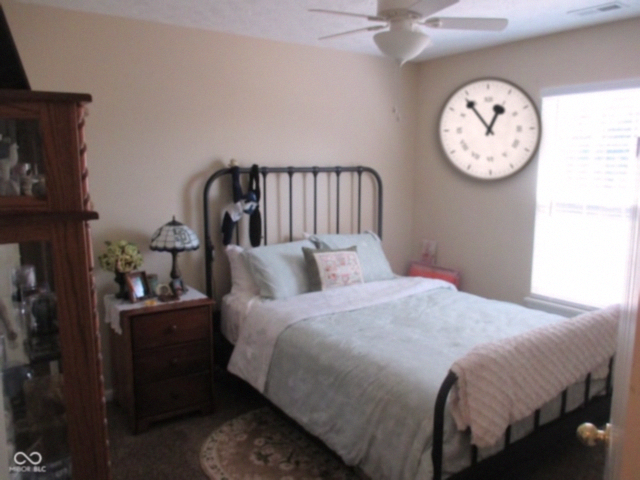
{"hour": 12, "minute": 54}
